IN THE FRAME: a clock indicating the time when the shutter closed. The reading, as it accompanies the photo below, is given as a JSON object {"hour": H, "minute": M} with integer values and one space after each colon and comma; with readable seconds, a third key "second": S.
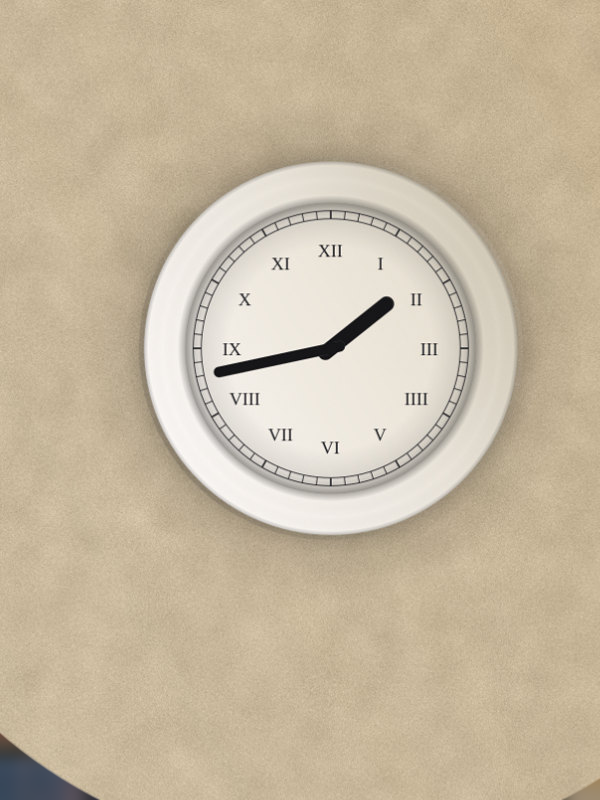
{"hour": 1, "minute": 43}
